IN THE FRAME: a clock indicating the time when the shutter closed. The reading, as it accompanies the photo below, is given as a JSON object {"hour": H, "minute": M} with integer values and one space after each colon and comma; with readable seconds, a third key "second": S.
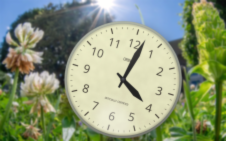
{"hour": 4, "minute": 2}
